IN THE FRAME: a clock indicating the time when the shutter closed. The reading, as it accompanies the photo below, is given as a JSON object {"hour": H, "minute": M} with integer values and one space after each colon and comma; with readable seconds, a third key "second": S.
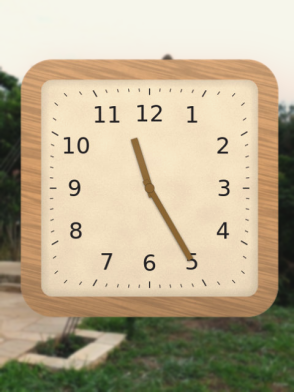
{"hour": 11, "minute": 25}
